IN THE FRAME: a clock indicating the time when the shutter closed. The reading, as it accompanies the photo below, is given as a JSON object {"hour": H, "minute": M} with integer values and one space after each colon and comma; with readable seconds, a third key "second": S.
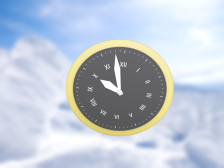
{"hour": 9, "minute": 58}
